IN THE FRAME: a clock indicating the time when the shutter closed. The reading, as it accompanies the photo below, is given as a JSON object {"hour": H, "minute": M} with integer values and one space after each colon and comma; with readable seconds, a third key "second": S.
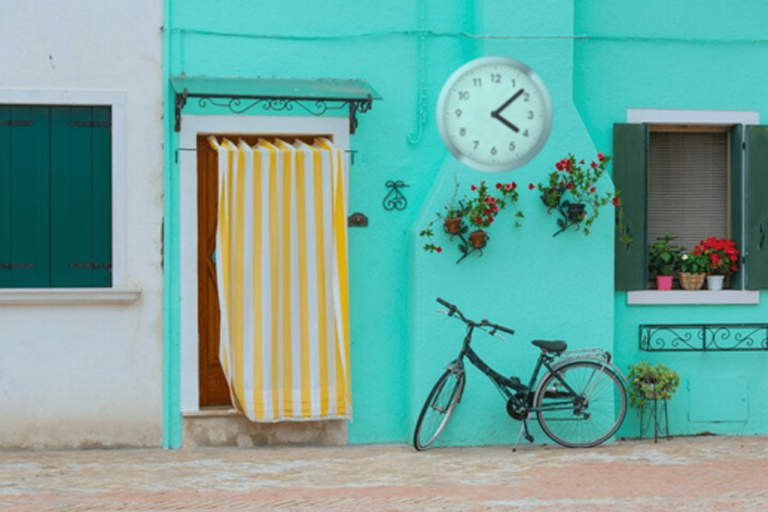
{"hour": 4, "minute": 8}
